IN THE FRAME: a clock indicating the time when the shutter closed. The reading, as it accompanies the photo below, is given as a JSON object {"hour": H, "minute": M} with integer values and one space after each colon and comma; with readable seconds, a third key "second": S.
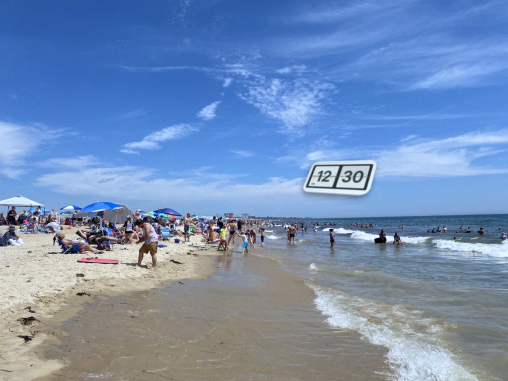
{"hour": 12, "minute": 30}
